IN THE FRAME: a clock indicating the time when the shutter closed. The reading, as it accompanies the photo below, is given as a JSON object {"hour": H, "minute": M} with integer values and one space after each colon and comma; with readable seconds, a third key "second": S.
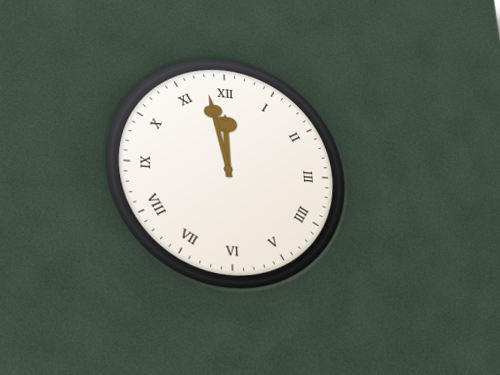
{"hour": 11, "minute": 58}
